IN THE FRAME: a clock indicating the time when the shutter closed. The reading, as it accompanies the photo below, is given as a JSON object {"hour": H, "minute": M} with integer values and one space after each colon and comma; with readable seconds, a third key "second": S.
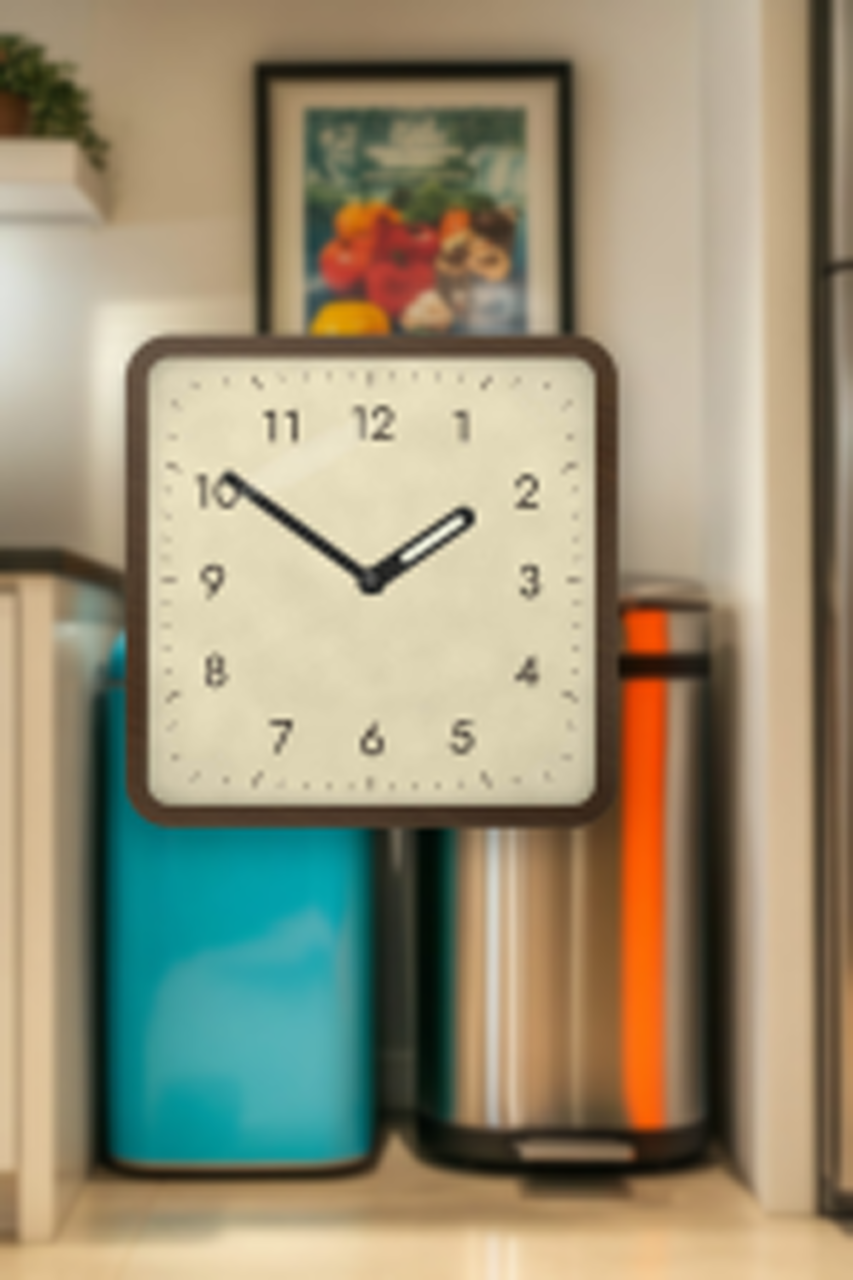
{"hour": 1, "minute": 51}
